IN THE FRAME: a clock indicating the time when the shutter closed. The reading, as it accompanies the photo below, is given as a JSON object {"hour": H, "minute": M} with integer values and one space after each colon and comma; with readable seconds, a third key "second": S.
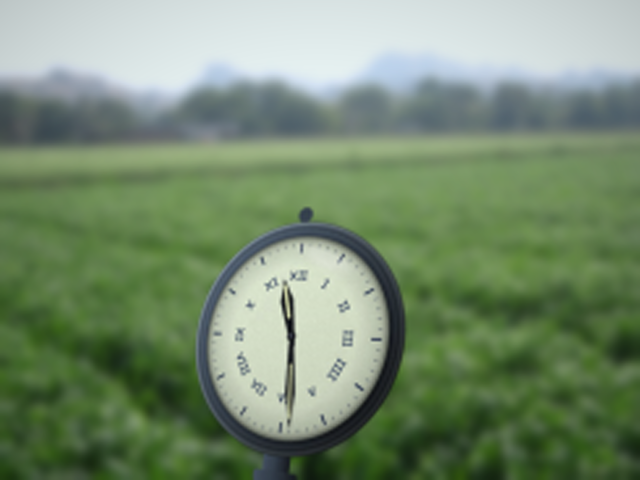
{"hour": 11, "minute": 29}
